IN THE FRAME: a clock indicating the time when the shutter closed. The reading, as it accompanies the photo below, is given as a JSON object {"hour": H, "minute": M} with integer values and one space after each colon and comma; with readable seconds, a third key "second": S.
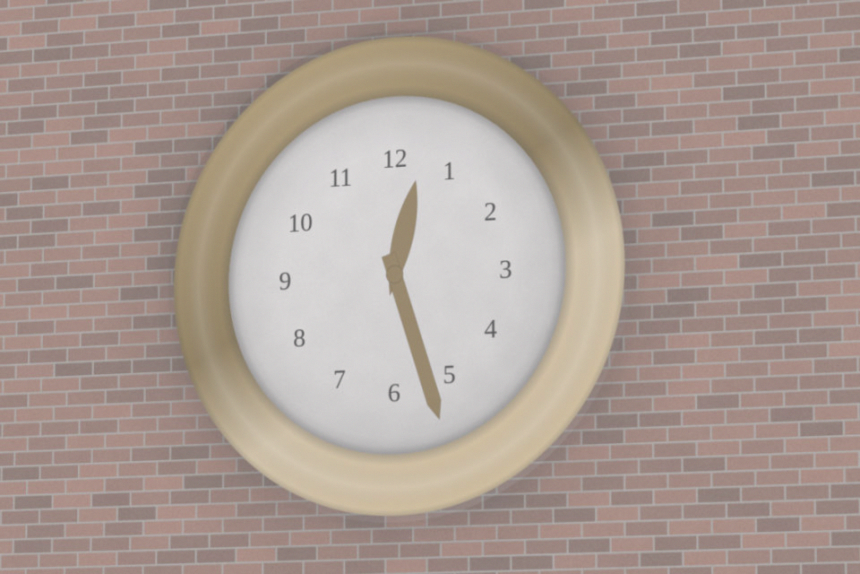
{"hour": 12, "minute": 27}
